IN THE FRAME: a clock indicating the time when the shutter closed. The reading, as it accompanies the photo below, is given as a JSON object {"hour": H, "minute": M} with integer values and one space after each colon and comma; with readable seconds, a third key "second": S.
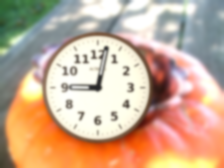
{"hour": 9, "minute": 2}
